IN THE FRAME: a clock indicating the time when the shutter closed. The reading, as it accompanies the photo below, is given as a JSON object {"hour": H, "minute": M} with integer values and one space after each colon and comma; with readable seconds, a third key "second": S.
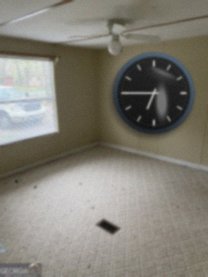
{"hour": 6, "minute": 45}
